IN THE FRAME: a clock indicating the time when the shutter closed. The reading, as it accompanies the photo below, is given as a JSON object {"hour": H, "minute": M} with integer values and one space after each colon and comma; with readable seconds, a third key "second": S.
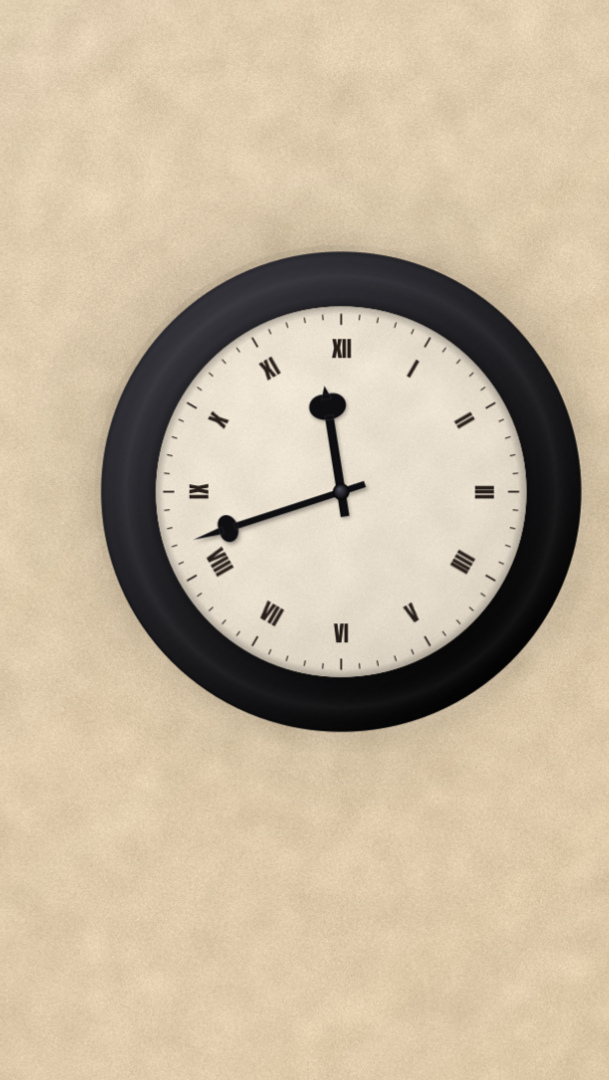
{"hour": 11, "minute": 42}
